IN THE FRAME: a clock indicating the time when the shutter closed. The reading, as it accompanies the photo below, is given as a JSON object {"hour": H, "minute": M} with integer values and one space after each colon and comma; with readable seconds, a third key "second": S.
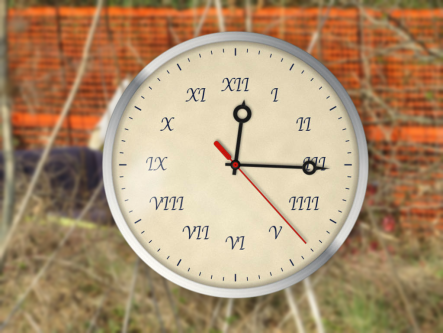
{"hour": 12, "minute": 15, "second": 23}
